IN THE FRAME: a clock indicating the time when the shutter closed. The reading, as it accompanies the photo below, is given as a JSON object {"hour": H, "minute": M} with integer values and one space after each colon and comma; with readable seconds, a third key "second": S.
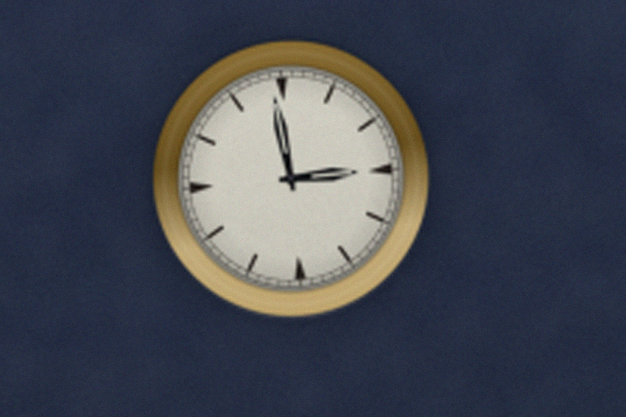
{"hour": 2, "minute": 59}
